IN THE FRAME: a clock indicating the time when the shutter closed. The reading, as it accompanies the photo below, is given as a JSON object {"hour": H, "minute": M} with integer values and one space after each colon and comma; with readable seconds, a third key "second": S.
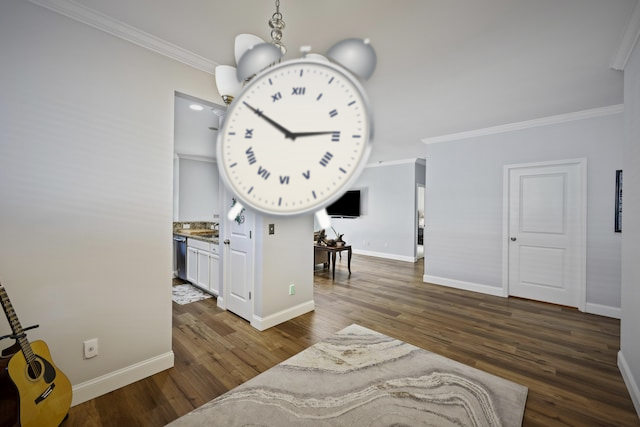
{"hour": 2, "minute": 50}
